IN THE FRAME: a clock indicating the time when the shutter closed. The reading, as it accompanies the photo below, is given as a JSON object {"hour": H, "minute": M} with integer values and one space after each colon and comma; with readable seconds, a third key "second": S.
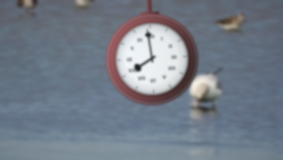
{"hour": 7, "minute": 59}
